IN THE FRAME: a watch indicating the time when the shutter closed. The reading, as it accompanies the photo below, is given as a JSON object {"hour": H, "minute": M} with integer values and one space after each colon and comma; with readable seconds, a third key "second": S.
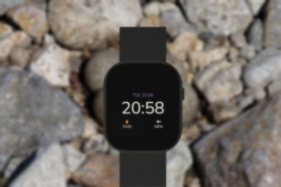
{"hour": 20, "minute": 58}
